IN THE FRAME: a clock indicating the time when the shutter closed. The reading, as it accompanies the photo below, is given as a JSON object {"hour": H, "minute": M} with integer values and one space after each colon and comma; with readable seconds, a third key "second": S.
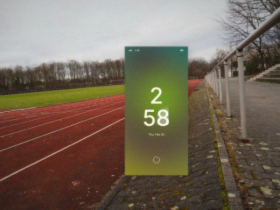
{"hour": 2, "minute": 58}
